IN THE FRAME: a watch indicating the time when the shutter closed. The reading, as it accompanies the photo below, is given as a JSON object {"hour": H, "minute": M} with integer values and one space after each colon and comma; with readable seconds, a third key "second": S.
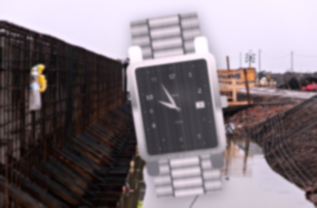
{"hour": 9, "minute": 56}
